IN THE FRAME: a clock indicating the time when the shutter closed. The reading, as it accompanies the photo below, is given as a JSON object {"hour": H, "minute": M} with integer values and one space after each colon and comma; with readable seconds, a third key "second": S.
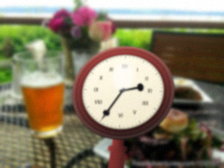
{"hour": 2, "minute": 35}
